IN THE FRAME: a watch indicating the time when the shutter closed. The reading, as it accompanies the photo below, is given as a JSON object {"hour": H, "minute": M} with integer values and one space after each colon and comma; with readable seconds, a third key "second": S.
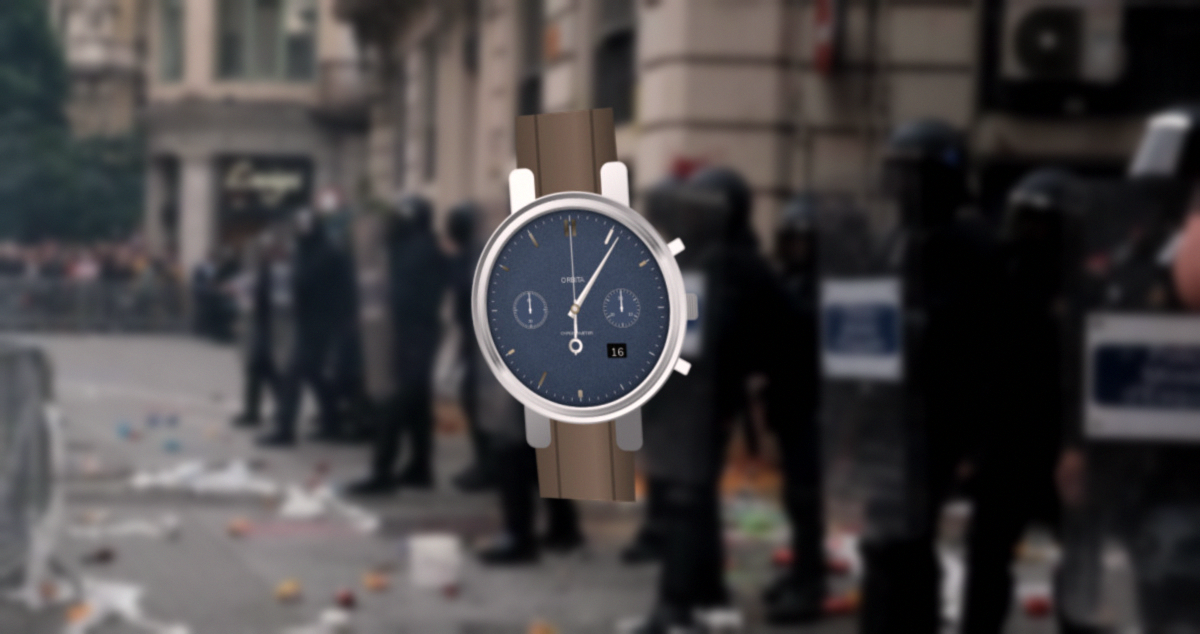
{"hour": 6, "minute": 6}
